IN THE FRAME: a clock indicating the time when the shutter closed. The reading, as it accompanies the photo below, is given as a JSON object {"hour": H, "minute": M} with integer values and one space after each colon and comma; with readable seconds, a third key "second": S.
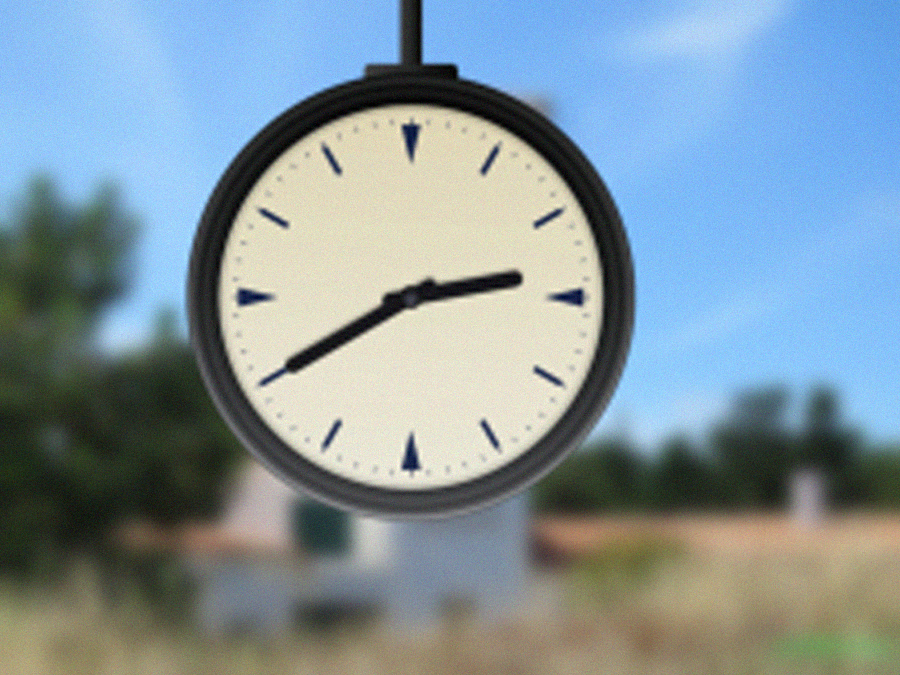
{"hour": 2, "minute": 40}
